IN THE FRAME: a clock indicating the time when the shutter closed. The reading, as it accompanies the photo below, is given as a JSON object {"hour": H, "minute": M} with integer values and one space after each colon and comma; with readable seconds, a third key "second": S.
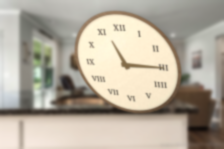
{"hour": 11, "minute": 15}
